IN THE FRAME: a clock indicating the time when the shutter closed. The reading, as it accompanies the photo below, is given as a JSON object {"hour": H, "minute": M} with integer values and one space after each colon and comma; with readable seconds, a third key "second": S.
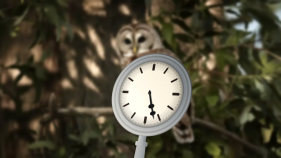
{"hour": 5, "minute": 27}
